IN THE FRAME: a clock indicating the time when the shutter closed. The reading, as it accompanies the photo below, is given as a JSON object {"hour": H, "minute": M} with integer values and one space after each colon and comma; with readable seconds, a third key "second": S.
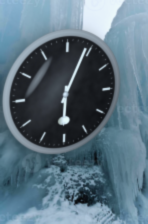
{"hour": 6, "minute": 4}
